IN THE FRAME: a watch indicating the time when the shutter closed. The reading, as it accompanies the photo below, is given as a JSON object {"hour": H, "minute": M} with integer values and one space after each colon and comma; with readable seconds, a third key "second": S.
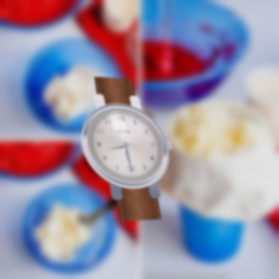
{"hour": 8, "minute": 30}
